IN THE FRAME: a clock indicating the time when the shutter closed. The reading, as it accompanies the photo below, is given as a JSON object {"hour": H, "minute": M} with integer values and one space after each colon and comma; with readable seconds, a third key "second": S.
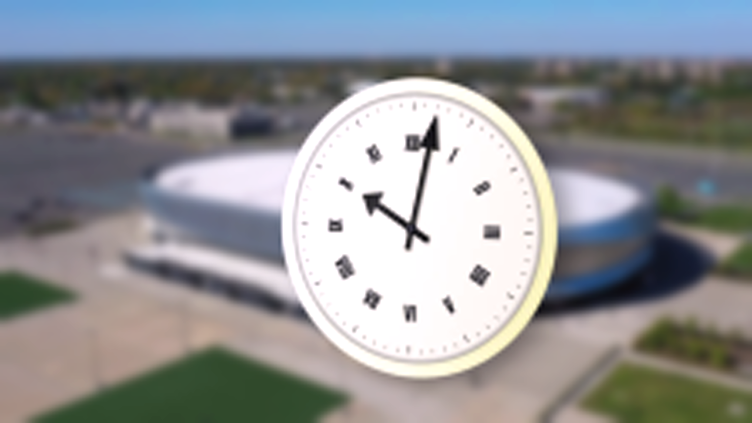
{"hour": 10, "minute": 2}
